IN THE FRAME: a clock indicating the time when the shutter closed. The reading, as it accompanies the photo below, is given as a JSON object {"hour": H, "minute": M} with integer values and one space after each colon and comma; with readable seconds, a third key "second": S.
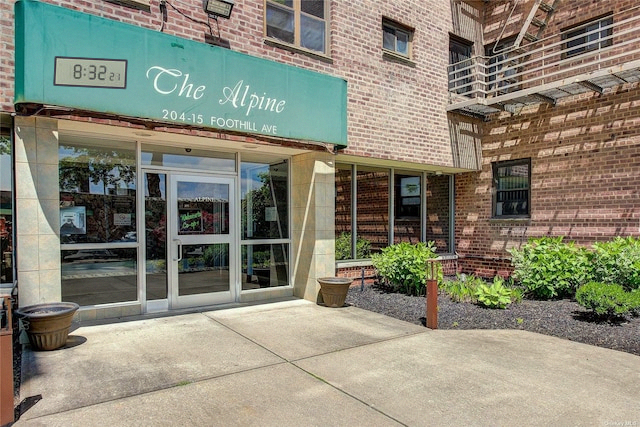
{"hour": 8, "minute": 32, "second": 21}
